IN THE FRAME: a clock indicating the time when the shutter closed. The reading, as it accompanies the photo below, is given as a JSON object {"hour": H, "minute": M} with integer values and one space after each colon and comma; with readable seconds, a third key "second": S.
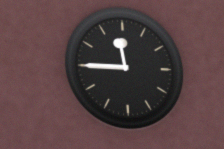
{"hour": 11, "minute": 45}
